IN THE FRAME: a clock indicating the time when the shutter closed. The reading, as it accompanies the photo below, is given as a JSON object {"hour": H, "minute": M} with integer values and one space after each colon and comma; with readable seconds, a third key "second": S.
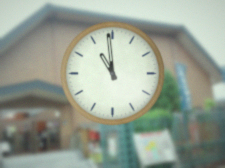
{"hour": 10, "minute": 59}
